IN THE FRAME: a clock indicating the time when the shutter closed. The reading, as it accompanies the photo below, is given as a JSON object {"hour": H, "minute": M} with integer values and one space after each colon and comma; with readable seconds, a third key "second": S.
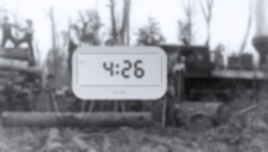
{"hour": 4, "minute": 26}
